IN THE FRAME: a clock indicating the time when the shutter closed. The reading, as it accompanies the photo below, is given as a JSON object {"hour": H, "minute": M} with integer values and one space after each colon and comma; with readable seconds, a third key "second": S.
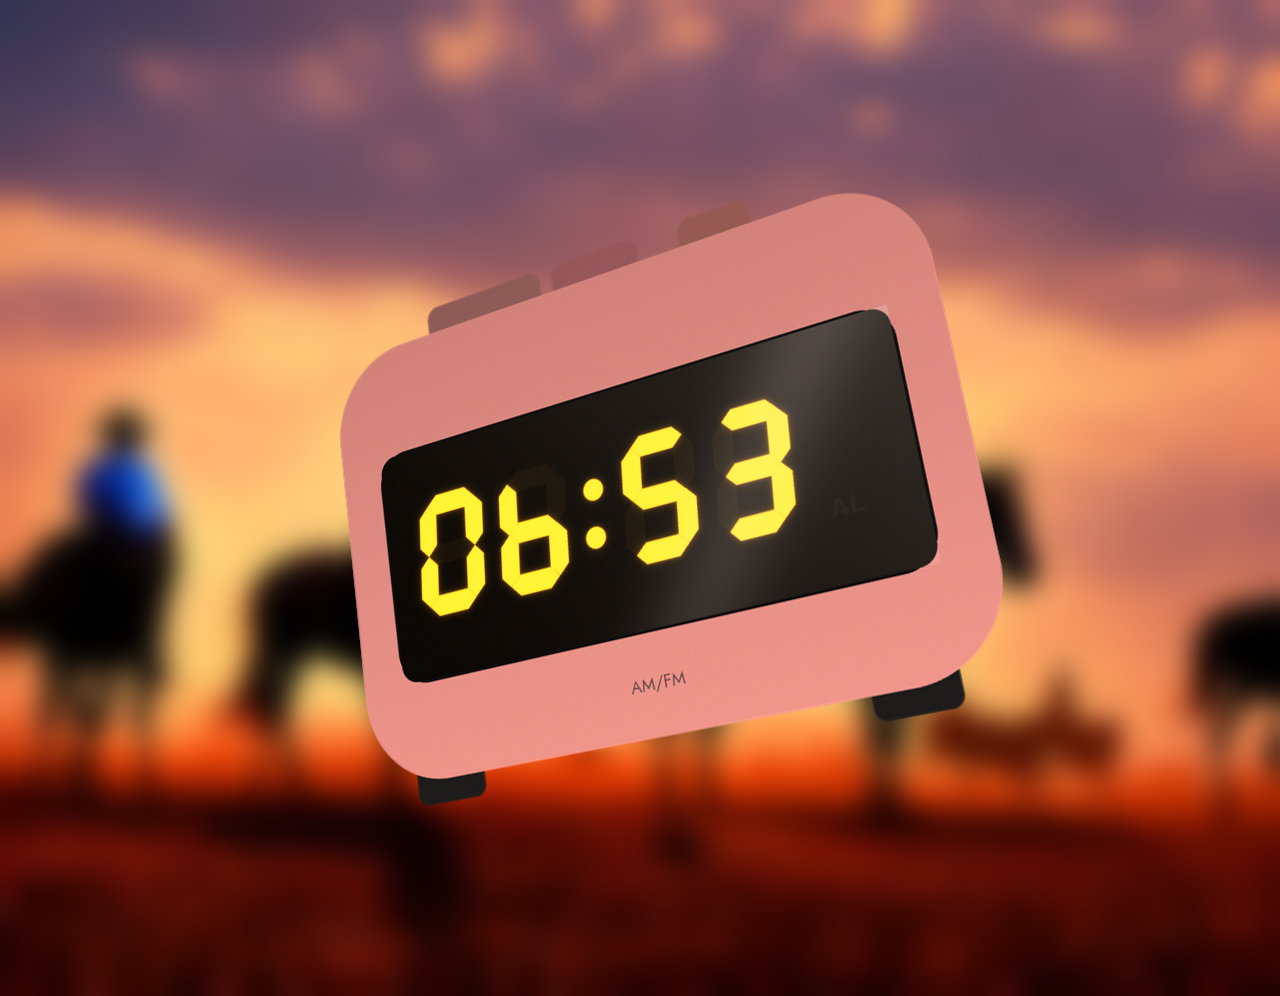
{"hour": 6, "minute": 53}
